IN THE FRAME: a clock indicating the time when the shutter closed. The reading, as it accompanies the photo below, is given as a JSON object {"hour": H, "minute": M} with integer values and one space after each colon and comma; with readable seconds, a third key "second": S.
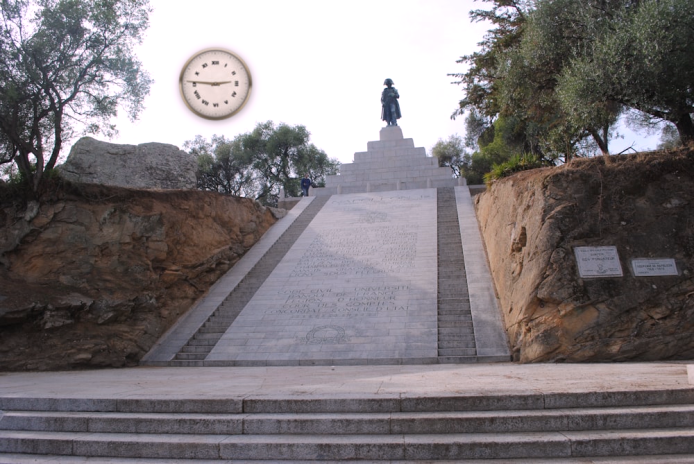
{"hour": 2, "minute": 46}
